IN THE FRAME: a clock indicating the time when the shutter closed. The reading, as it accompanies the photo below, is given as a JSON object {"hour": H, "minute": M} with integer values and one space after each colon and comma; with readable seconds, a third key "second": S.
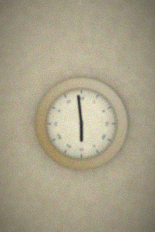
{"hour": 5, "minute": 59}
